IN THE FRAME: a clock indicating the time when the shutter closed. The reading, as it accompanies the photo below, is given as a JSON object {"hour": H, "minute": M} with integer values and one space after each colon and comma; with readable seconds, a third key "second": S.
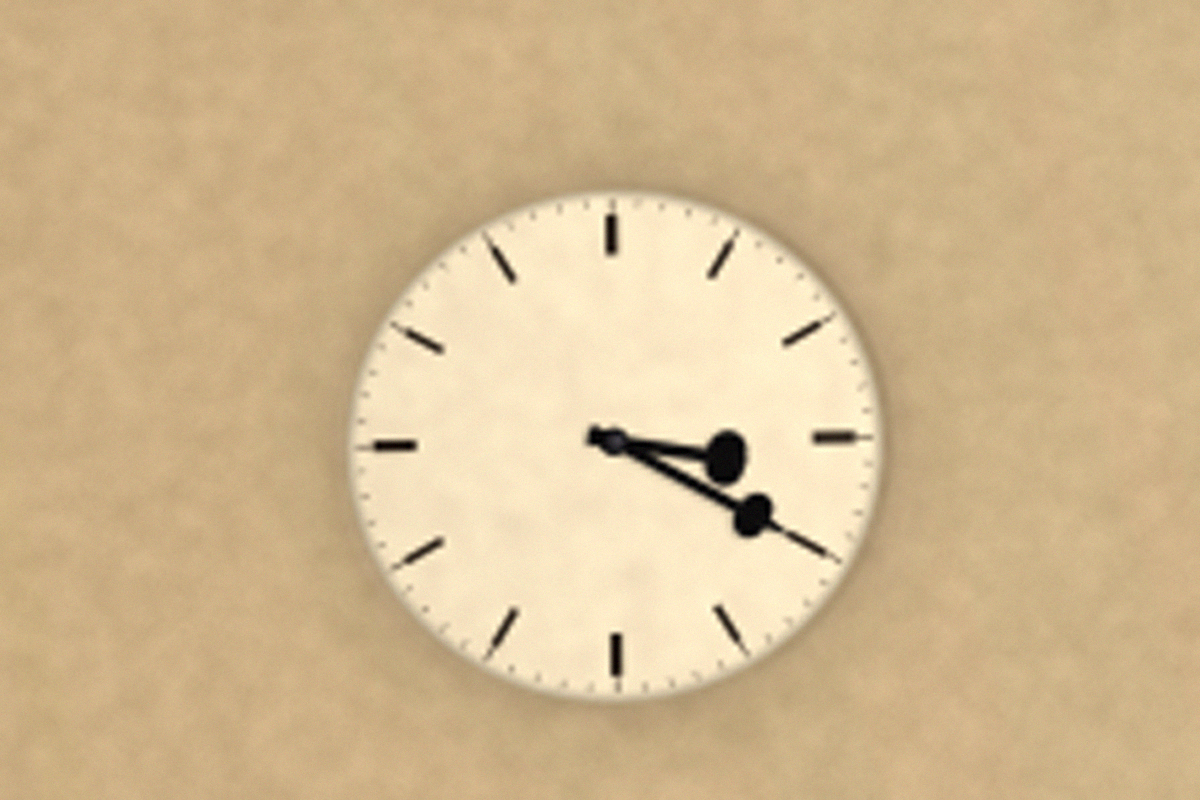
{"hour": 3, "minute": 20}
